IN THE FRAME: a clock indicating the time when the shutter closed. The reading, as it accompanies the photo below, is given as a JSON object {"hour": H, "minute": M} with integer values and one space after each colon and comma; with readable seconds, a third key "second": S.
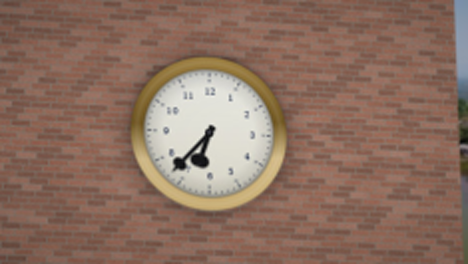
{"hour": 6, "minute": 37}
